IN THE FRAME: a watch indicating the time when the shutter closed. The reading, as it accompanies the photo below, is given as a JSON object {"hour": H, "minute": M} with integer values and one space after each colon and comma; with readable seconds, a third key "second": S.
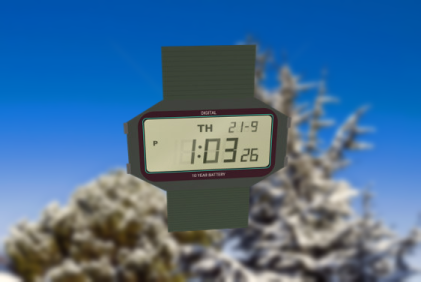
{"hour": 1, "minute": 3, "second": 26}
